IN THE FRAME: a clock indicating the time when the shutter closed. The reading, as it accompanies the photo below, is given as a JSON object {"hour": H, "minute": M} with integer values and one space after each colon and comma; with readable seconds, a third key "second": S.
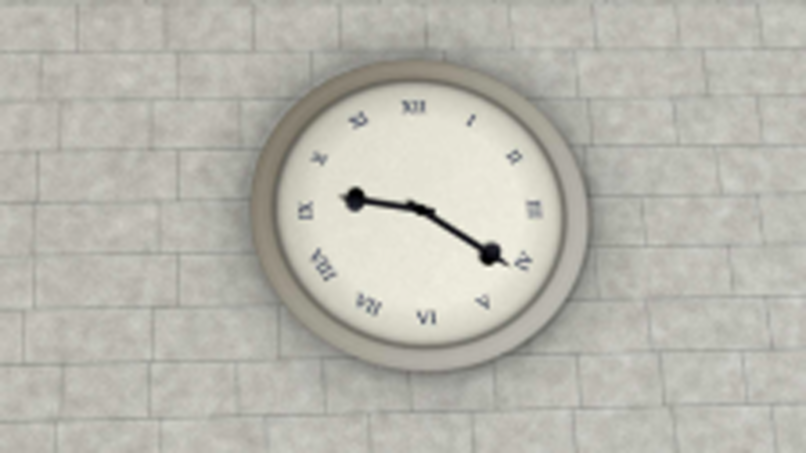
{"hour": 9, "minute": 21}
